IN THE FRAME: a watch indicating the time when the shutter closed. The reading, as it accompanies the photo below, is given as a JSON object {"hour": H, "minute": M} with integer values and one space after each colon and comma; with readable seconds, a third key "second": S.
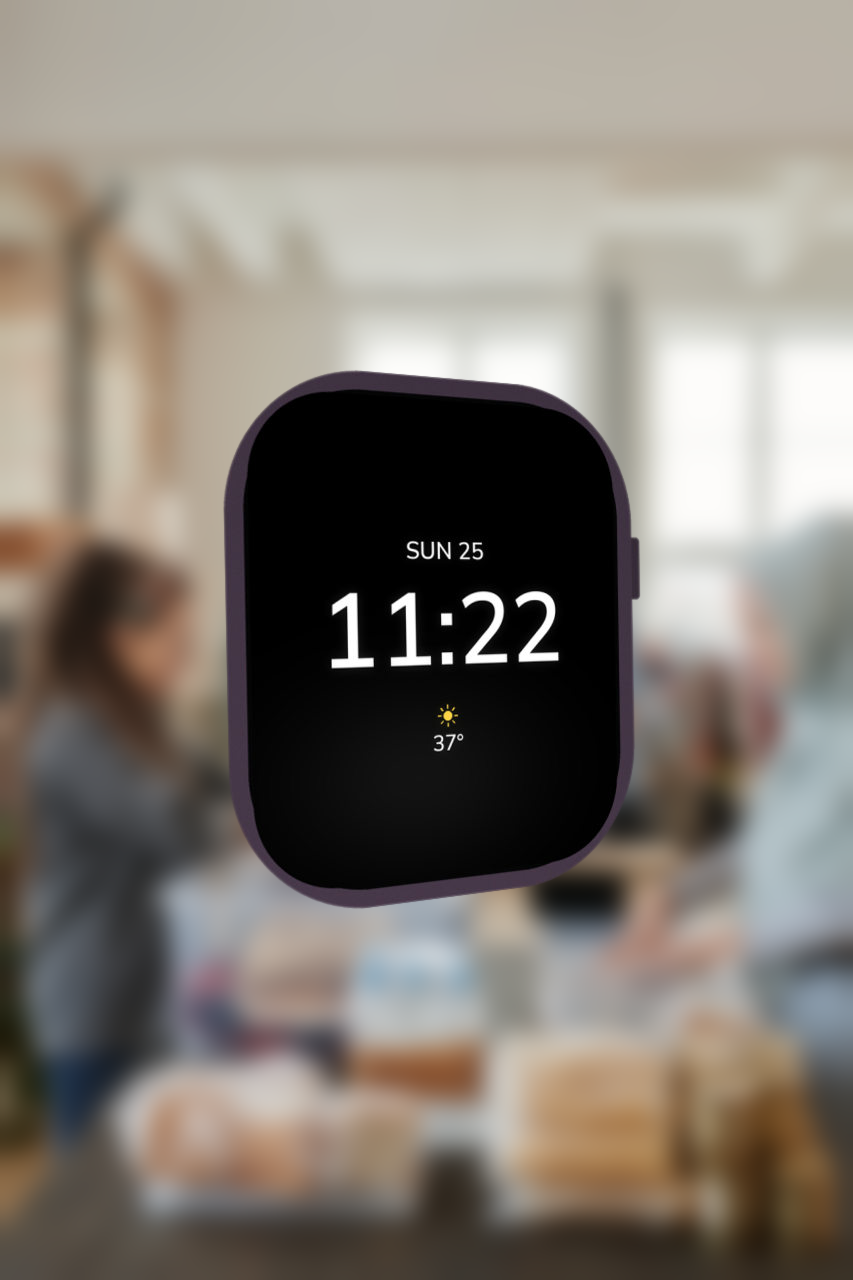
{"hour": 11, "minute": 22}
